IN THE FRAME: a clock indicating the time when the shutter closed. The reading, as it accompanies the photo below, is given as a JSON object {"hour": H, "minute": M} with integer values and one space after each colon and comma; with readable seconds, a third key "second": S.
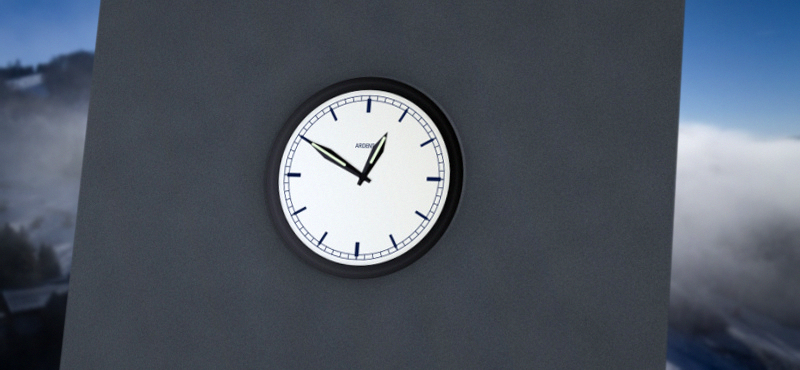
{"hour": 12, "minute": 50}
